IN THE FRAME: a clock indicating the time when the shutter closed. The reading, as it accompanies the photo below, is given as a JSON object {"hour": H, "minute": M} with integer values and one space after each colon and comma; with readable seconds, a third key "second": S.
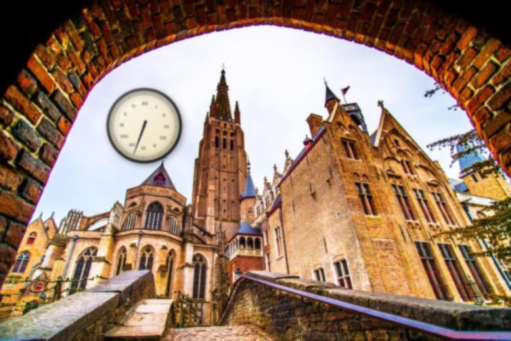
{"hour": 6, "minute": 33}
